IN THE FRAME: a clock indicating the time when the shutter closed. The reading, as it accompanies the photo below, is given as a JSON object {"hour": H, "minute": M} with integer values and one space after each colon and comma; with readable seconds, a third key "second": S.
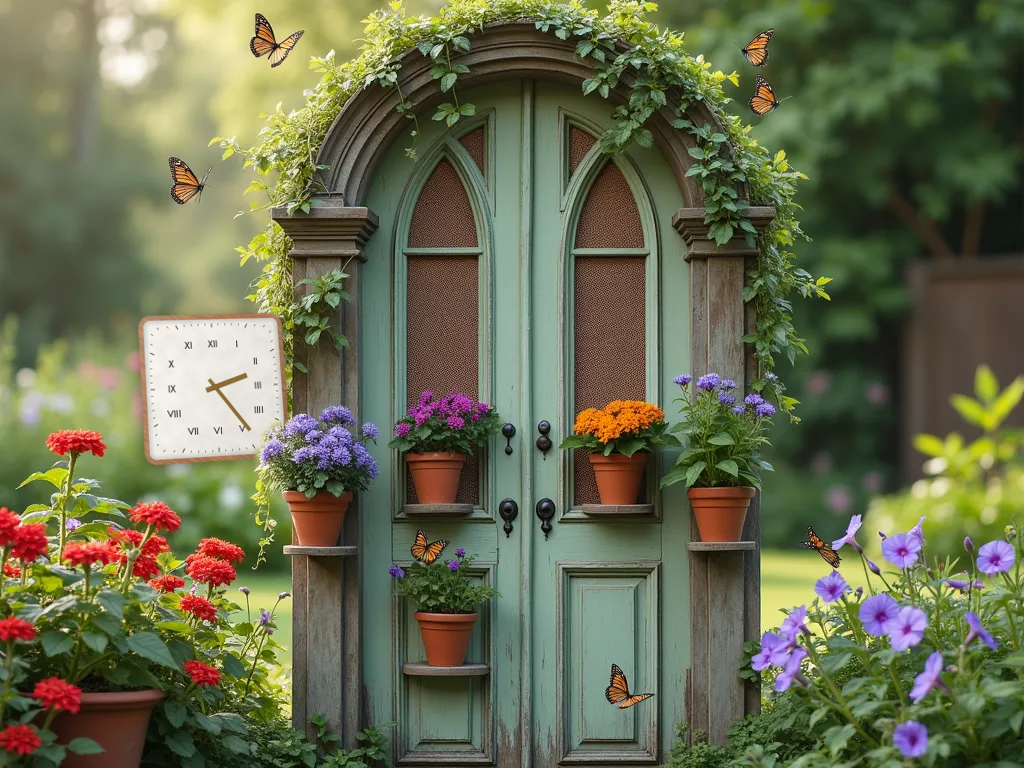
{"hour": 2, "minute": 24}
